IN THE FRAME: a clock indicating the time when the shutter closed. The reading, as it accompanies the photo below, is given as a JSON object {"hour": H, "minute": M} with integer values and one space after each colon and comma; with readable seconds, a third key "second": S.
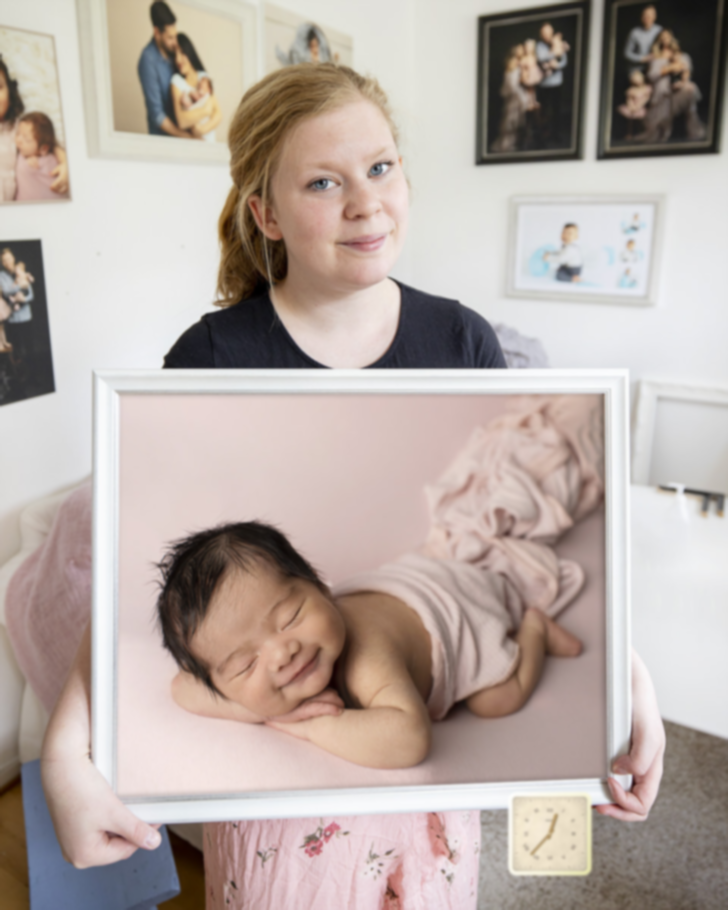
{"hour": 12, "minute": 37}
